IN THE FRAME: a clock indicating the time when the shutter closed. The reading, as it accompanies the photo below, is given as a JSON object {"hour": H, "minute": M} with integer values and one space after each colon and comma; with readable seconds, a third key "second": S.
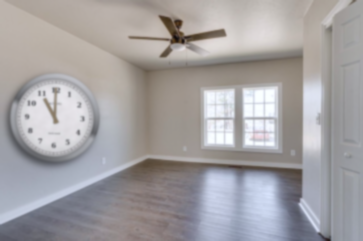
{"hour": 11, "minute": 0}
